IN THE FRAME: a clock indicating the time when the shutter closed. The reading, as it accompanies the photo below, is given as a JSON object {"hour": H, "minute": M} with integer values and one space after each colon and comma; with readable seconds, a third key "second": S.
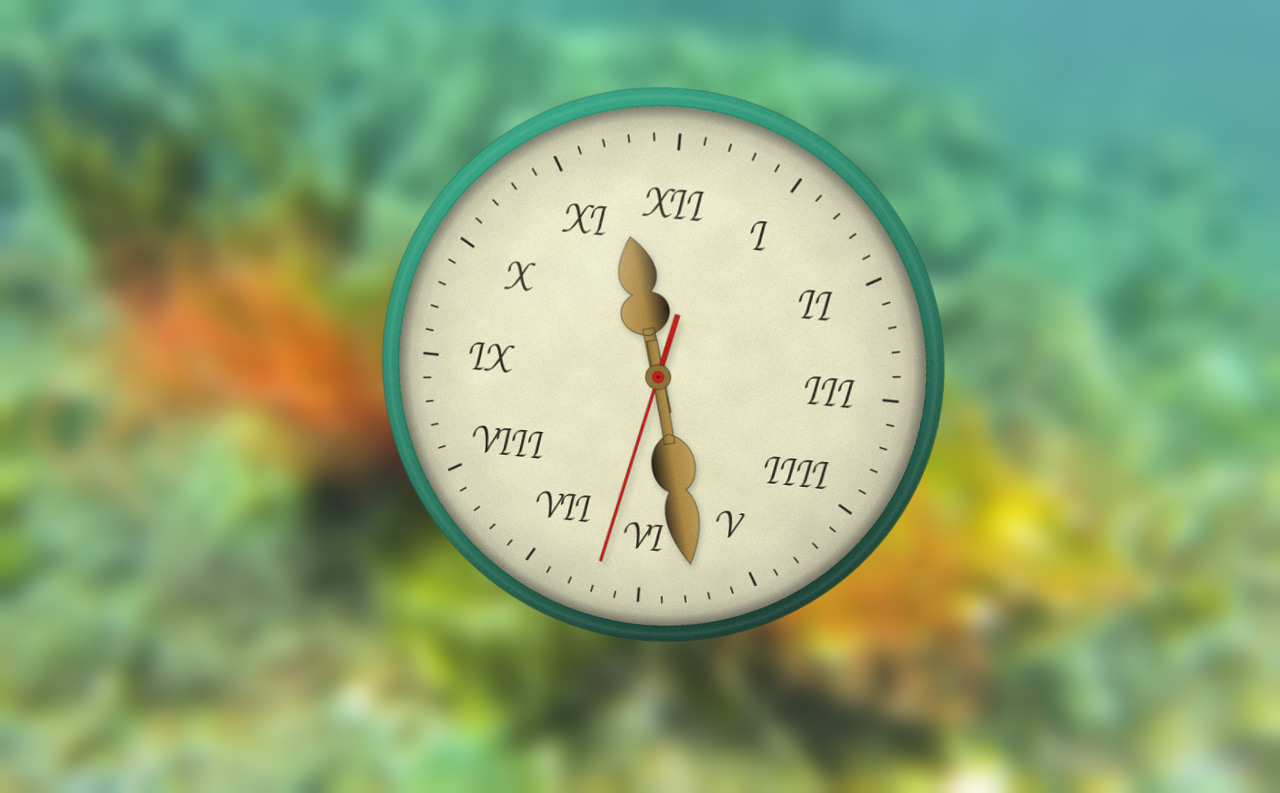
{"hour": 11, "minute": 27, "second": 32}
